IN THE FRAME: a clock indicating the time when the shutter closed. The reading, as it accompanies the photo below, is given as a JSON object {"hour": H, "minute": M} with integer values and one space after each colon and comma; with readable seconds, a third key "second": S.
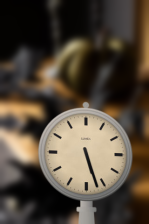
{"hour": 5, "minute": 27}
